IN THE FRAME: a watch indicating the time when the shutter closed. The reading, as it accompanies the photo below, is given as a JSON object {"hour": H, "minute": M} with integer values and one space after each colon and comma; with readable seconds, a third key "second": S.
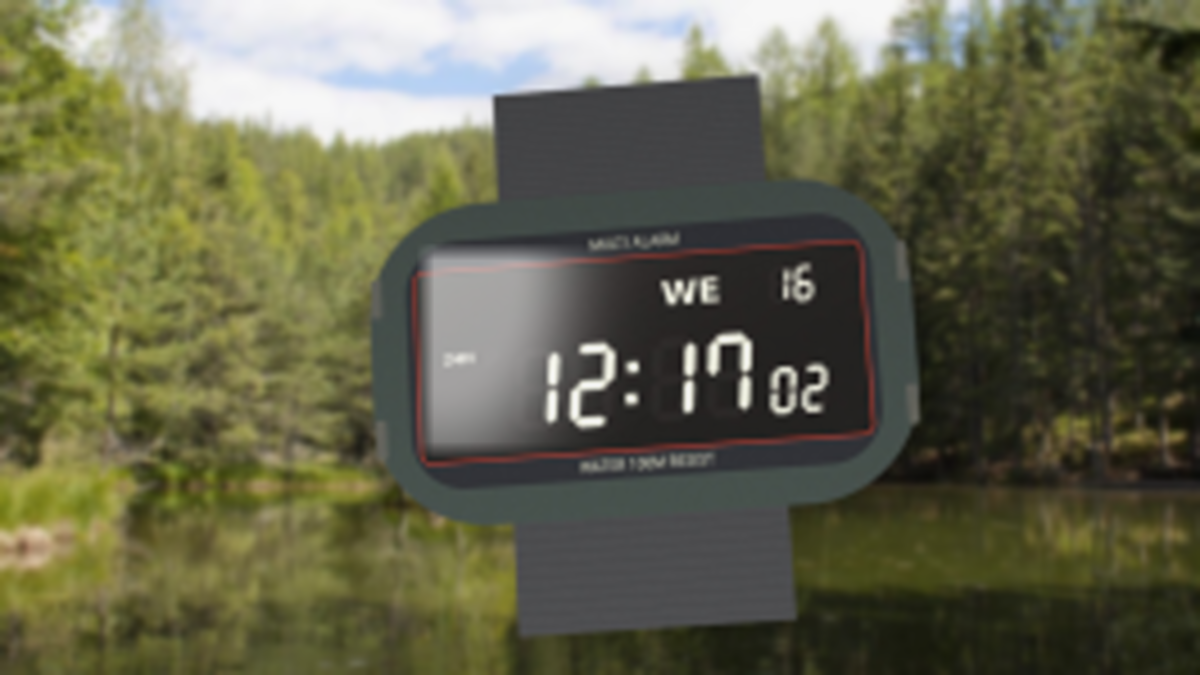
{"hour": 12, "minute": 17, "second": 2}
